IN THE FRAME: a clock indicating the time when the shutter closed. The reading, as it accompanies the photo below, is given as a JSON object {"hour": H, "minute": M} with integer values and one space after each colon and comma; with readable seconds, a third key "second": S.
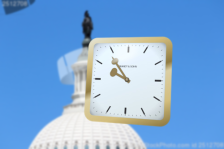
{"hour": 9, "minute": 54}
